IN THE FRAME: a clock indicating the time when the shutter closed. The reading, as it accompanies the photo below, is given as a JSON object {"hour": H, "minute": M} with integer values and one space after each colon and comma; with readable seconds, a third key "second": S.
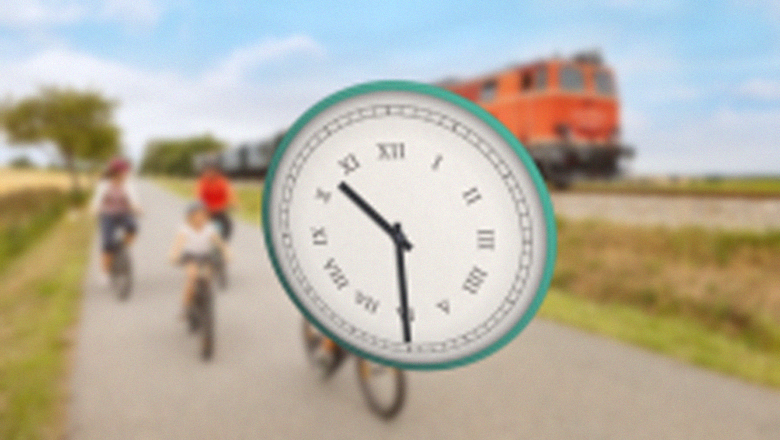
{"hour": 10, "minute": 30}
